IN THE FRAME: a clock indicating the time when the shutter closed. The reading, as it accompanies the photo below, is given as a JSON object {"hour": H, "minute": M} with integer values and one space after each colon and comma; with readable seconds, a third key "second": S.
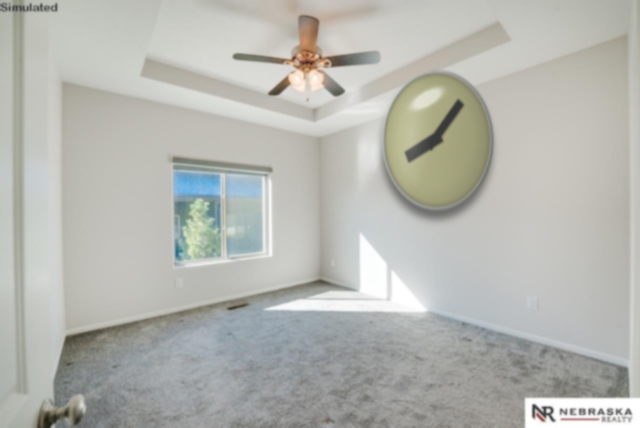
{"hour": 8, "minute": 7}
